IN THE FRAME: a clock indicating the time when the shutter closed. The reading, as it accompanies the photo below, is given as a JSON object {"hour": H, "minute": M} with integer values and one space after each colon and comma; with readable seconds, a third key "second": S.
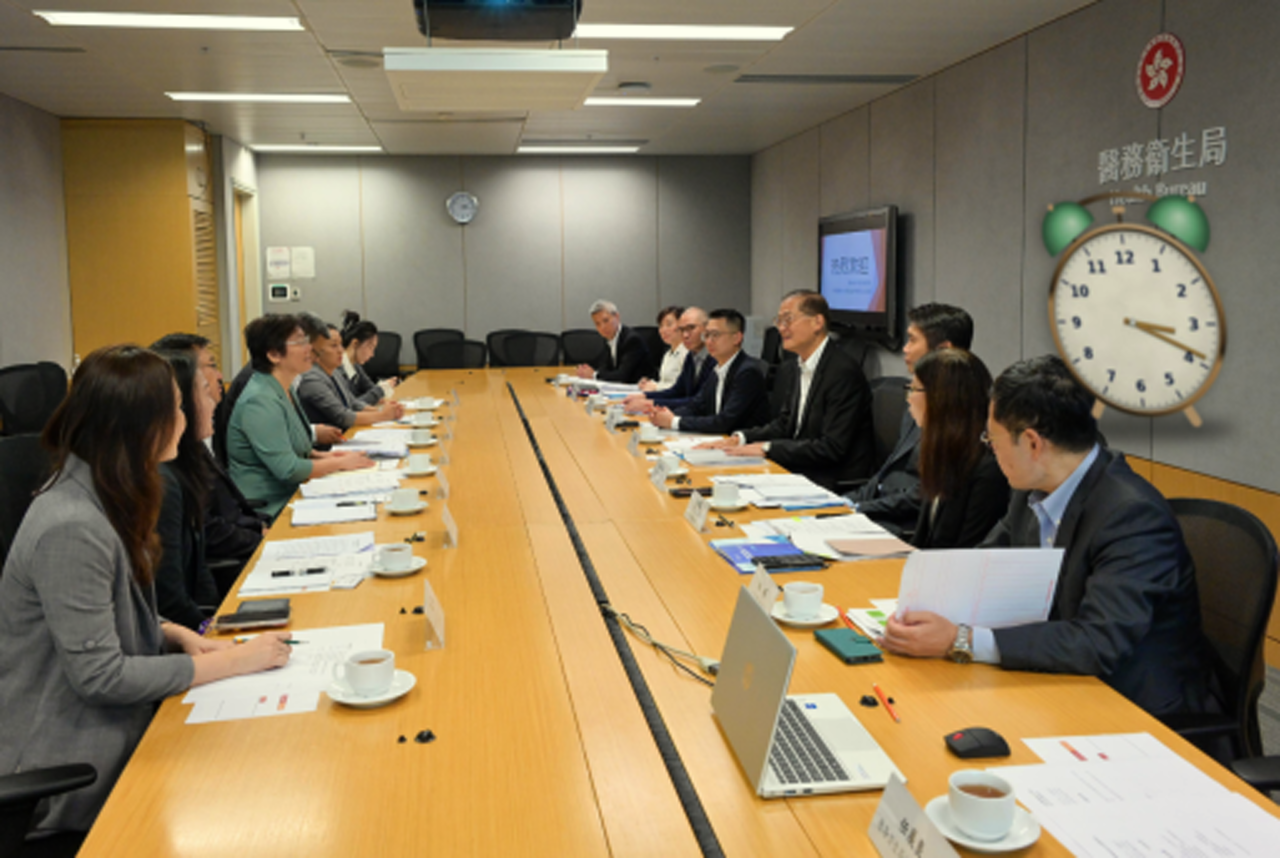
{"hour": 3, "minute": 19}
